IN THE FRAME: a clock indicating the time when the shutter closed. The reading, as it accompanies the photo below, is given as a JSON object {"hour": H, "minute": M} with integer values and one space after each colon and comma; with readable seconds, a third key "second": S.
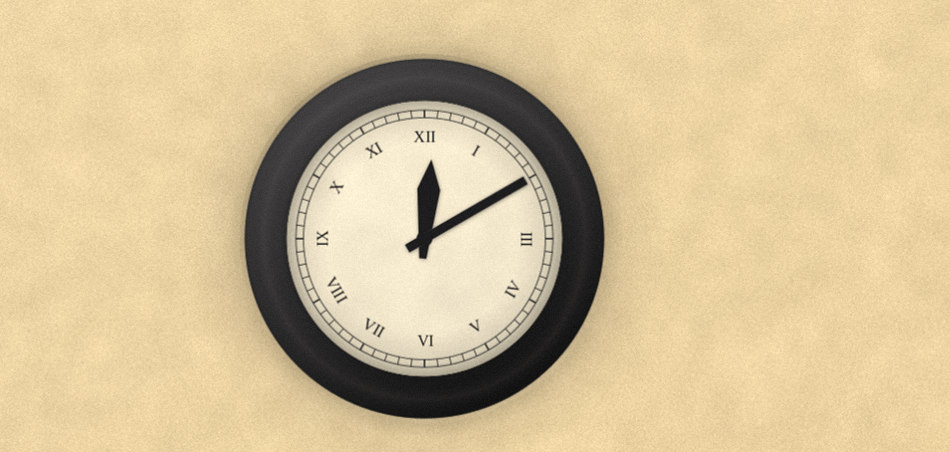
{"hour": 12, "minute": 10}
